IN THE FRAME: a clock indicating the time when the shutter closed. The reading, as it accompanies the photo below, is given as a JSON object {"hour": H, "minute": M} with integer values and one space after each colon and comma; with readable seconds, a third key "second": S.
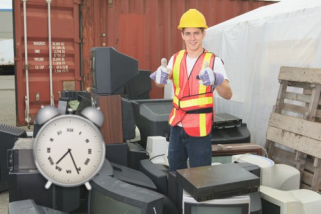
{"hour": 7, "minute": 26}
